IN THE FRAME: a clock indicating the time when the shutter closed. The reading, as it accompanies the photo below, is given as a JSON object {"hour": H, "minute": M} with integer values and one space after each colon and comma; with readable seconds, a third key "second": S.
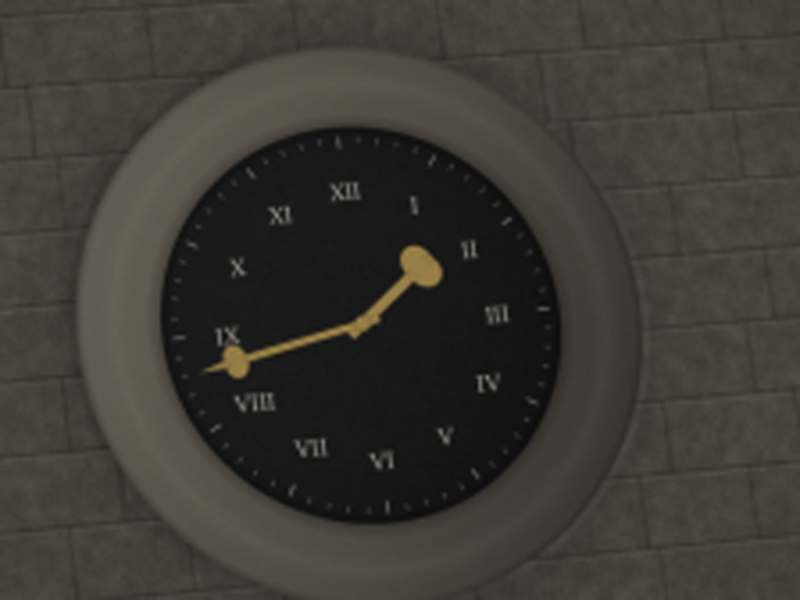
{"hour": 1, "minute": 43}
